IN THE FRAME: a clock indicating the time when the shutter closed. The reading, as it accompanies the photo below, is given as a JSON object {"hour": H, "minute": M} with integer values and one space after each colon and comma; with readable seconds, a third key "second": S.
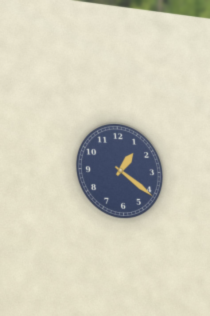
{"hour": 1, "minute": 21}
